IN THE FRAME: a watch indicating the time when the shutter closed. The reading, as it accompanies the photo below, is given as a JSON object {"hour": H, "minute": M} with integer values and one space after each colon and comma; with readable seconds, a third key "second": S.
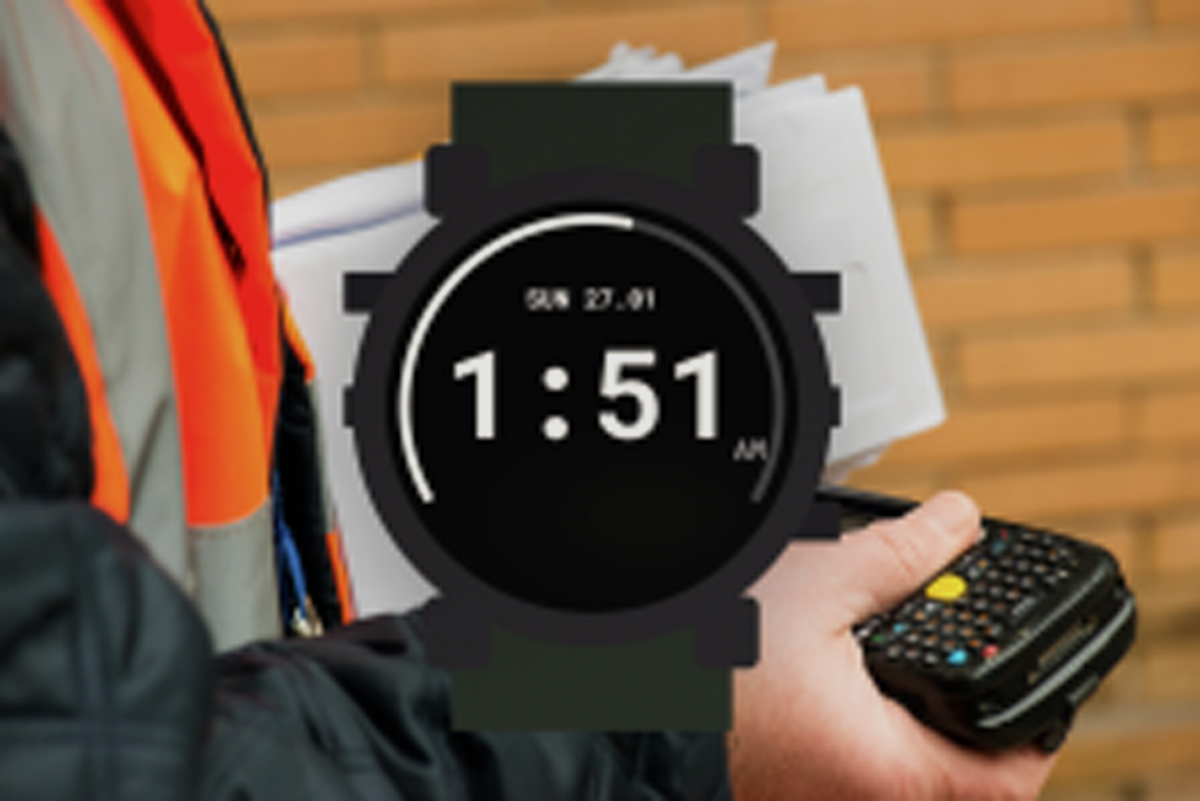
{"hour": 1, "minute": 51}
